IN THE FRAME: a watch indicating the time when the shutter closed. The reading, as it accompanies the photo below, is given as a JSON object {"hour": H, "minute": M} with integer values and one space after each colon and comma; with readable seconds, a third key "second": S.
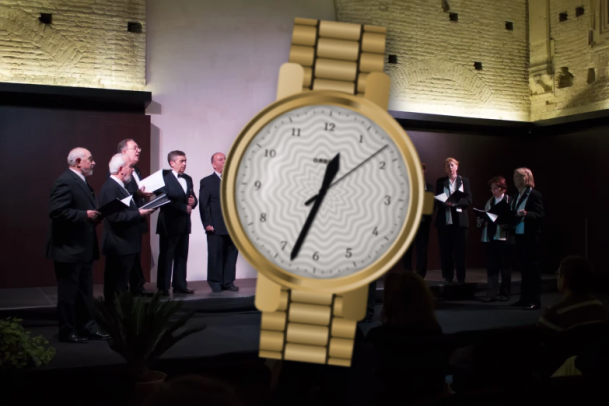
{"hour": 12, "minute": 33, "second": 8}
